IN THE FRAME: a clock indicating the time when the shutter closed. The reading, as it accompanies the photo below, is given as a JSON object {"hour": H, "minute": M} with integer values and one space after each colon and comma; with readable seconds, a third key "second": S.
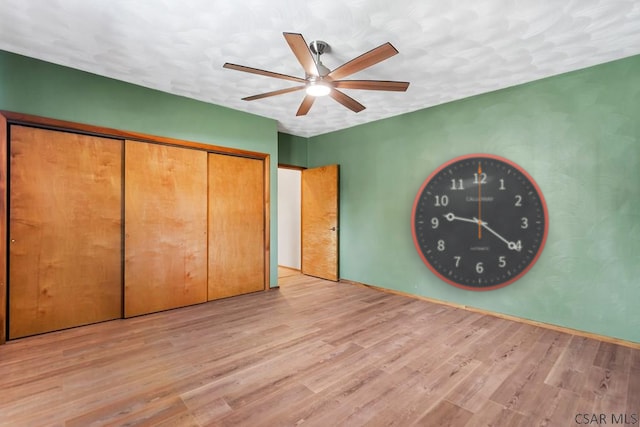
{"hour": 9, "minute": 21, "second": 0}
